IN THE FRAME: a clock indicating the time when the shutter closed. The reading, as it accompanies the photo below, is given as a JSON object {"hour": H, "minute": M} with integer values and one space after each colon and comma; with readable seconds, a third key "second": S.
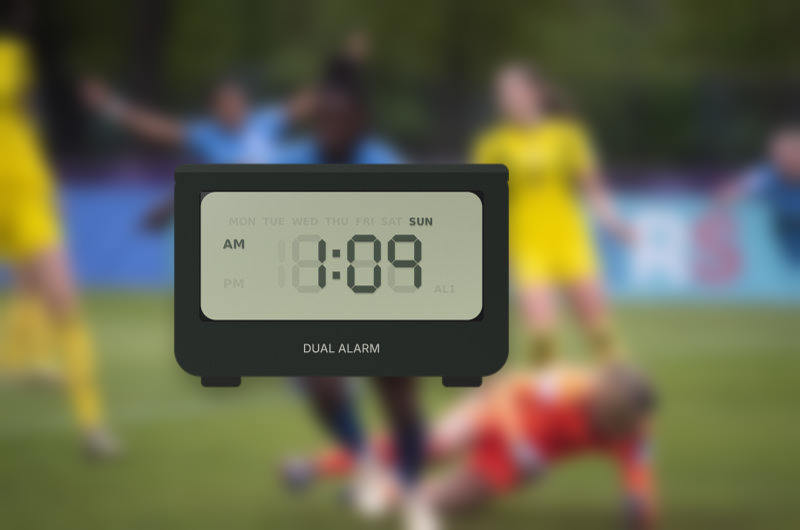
{"hour": 1, "minute": 9}
